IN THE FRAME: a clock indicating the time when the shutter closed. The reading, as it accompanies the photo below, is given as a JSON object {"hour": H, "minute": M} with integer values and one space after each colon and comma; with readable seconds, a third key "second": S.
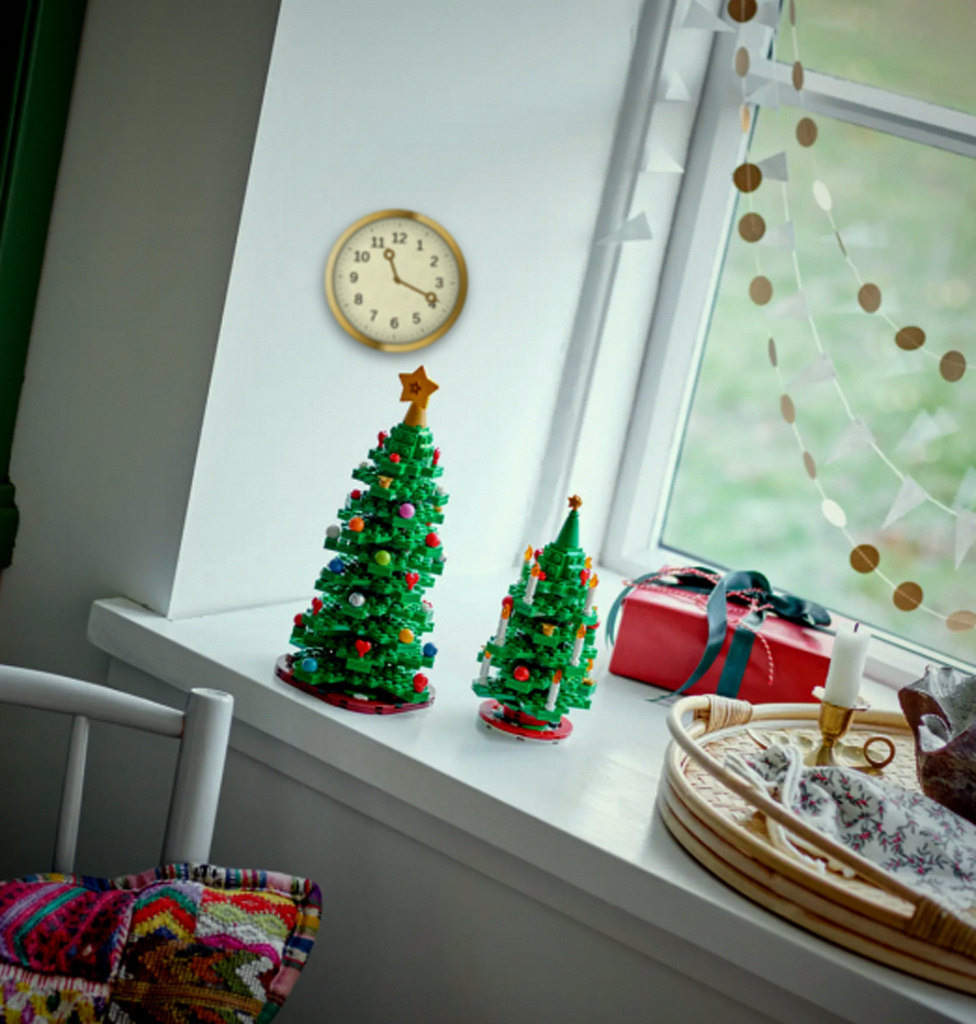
{"hour": 11, "minute": 19}
